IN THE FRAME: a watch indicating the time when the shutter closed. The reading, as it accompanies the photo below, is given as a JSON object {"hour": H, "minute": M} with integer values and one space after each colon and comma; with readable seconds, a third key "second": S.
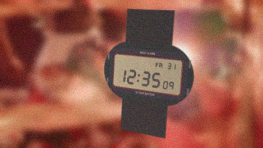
{"hour": 12, "minute": 35, "second": 9}
